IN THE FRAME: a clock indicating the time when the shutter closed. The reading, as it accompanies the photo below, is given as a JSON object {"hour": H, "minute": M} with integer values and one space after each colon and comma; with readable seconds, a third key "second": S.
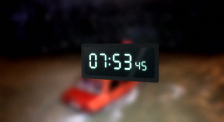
{"hour": 7, "minute": 53, "second": 45}
